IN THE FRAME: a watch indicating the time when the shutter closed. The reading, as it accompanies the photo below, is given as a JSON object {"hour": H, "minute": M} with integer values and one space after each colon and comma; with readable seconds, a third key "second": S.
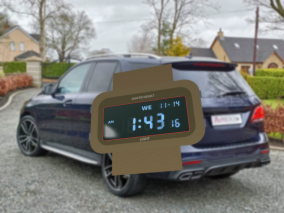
{"hour": 1, "minute": 43}
